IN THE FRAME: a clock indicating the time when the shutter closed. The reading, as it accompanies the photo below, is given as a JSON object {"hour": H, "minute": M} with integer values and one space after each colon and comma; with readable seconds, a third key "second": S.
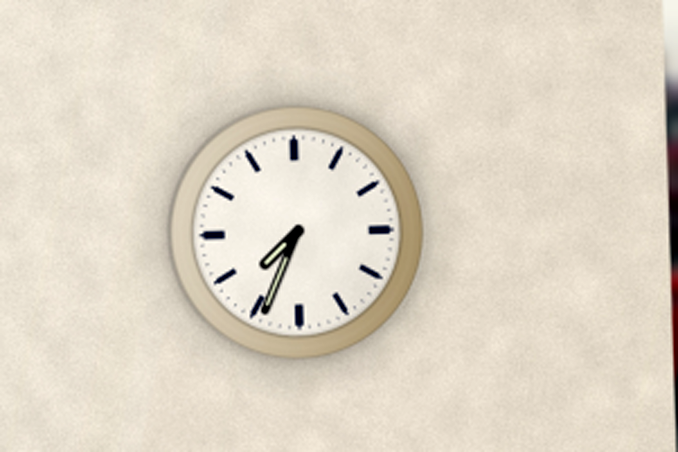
{"hour": 7, "minute": 34}
